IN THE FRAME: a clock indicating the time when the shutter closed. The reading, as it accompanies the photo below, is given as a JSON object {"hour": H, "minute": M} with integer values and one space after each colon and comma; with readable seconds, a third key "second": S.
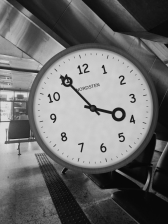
{"hour": 3, "minute": 55}
